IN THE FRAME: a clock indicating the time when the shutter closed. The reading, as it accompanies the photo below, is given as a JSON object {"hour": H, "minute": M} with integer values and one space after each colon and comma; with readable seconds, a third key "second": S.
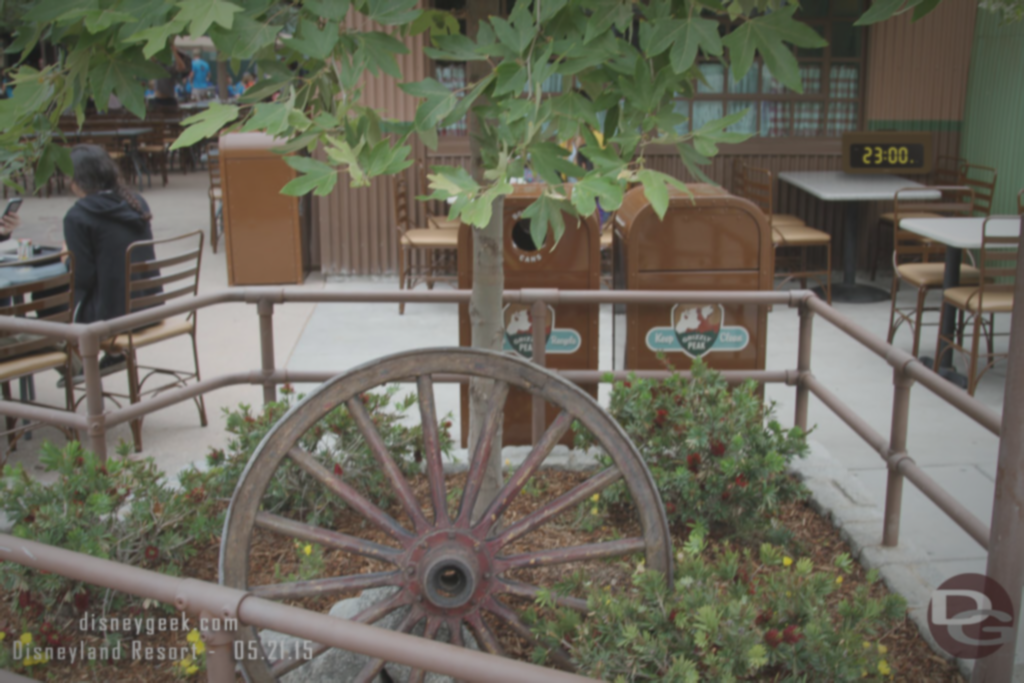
{"hour": 23, "minute": 0}
